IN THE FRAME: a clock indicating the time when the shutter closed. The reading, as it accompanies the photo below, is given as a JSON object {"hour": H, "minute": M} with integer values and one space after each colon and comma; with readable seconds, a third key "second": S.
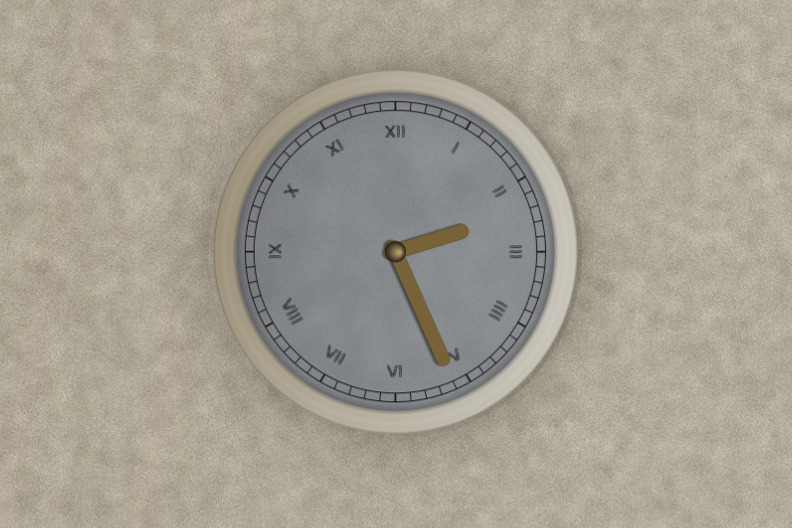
{"hour": 2, "minute": 26}
